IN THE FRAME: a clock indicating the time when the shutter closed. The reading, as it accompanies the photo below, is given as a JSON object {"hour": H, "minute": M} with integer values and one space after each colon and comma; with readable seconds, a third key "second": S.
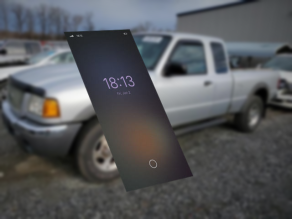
{"hour": 18, "minute": 13}
